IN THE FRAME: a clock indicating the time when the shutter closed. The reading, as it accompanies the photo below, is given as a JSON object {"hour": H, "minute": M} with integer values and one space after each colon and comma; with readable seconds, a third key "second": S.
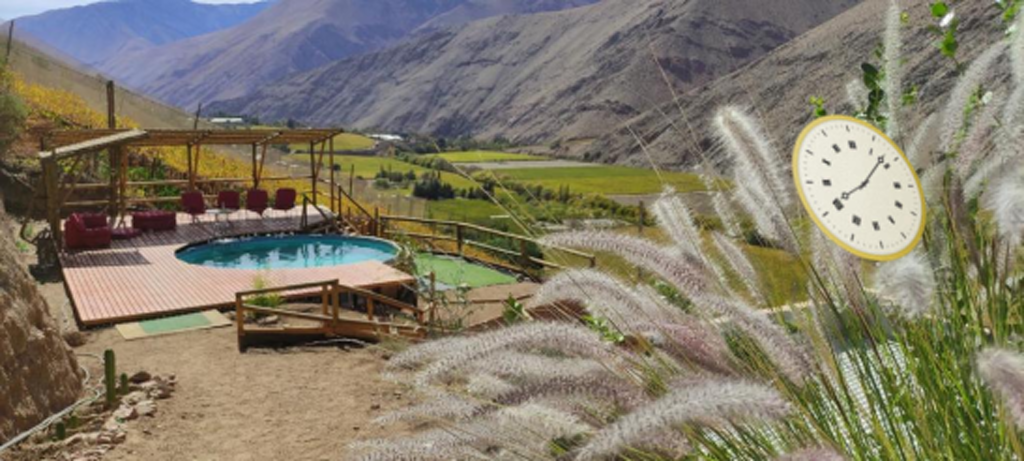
{"hour": 8, "minute": 8}
